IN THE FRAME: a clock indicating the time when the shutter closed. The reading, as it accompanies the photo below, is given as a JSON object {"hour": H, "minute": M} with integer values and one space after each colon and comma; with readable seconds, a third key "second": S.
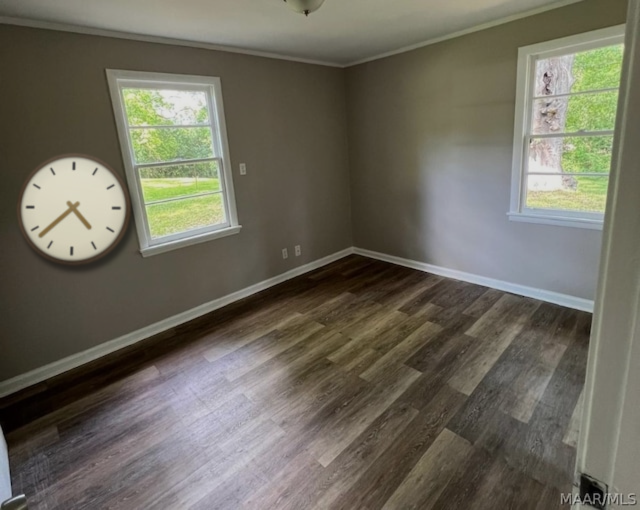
{"hour": 4, "minute": 38}
